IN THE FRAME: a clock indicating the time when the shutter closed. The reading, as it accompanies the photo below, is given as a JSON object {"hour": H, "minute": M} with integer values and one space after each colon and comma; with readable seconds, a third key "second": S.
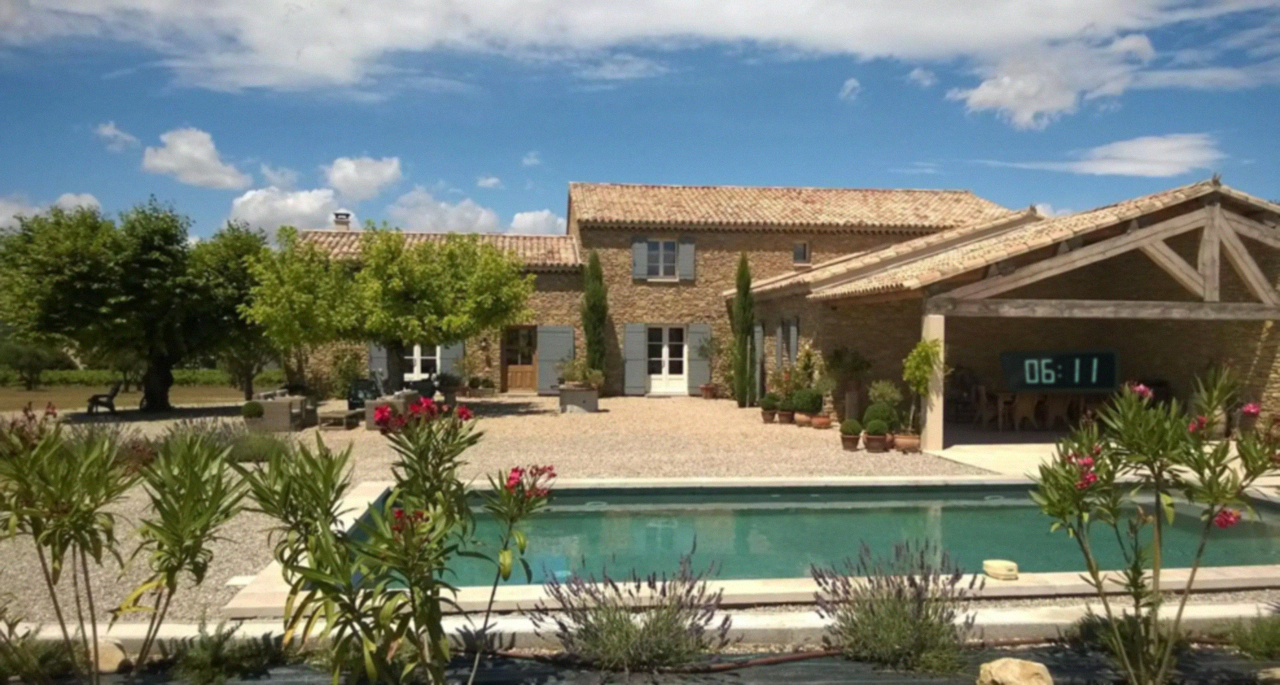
{"hour": 6, "minute": 11}
